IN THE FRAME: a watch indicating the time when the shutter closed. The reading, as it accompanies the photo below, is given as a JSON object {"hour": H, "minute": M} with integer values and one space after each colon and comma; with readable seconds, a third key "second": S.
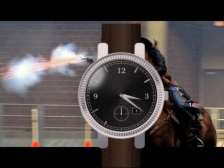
{"hour": 3, "minute": 21}
